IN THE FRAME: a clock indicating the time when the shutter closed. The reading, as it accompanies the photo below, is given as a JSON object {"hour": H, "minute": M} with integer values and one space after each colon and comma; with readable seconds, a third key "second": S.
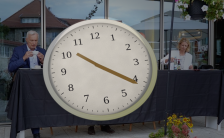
{"hour": 10, "minute": 21}
